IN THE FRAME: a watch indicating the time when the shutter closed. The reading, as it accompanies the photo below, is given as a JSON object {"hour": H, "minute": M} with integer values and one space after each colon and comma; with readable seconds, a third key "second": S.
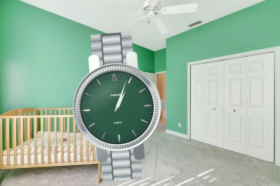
{"hour": 1, "minute": 4}
